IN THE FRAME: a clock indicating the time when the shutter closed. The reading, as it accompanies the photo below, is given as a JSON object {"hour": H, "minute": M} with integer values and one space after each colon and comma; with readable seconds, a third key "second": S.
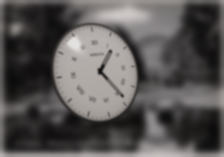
{"hour": 1, "minute": 24}
